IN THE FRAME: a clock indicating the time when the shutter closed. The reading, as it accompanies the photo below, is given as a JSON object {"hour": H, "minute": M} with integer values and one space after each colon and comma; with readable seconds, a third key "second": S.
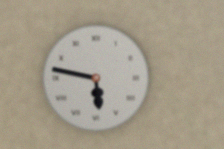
{"hour": 5, "minute": 47}
